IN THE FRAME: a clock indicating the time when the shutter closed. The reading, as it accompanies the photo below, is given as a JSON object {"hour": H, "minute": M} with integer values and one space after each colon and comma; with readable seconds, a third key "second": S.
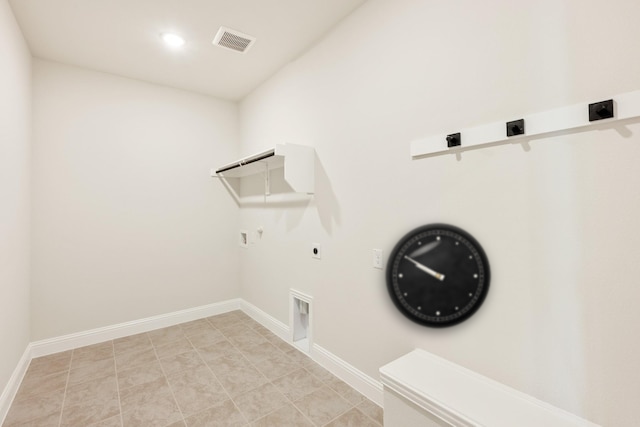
{"hour": 9, "minute": 50}
